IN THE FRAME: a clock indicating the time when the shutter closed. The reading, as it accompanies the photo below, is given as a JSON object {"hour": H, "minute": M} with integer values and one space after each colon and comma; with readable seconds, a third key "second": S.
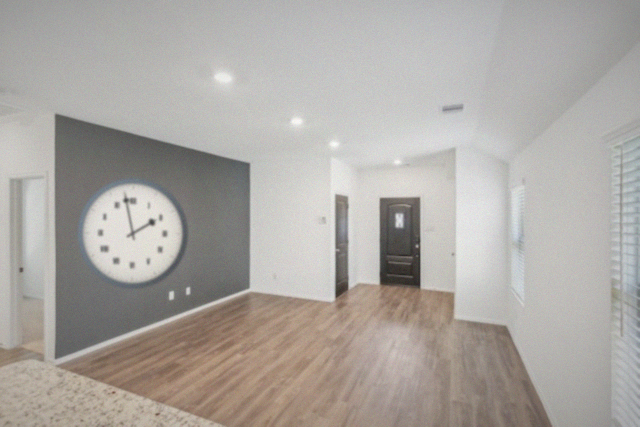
{"hour": 1, "minute": 58}
